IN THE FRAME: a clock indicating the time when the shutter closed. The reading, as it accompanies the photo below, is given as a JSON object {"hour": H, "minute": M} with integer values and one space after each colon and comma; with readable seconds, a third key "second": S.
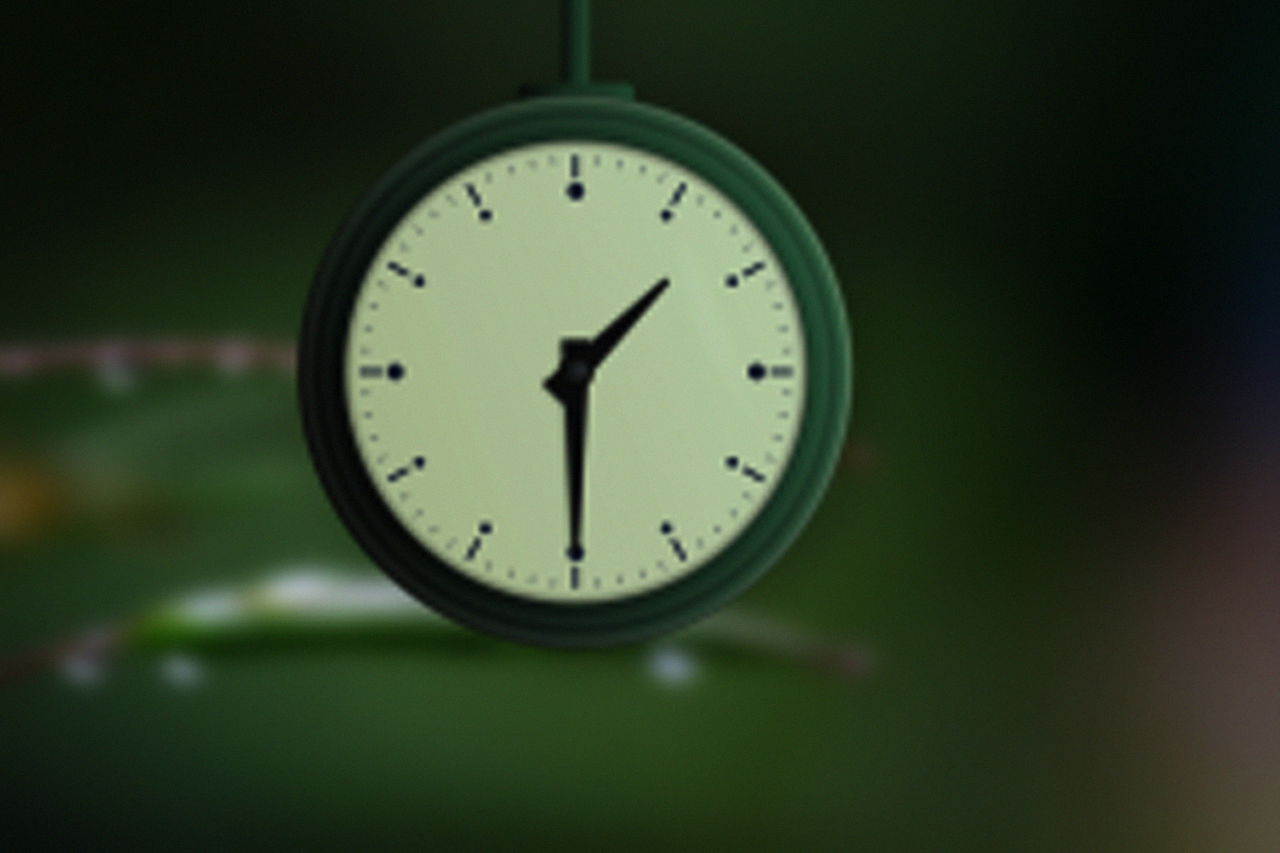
{"hour": 1, "minute": 30}
